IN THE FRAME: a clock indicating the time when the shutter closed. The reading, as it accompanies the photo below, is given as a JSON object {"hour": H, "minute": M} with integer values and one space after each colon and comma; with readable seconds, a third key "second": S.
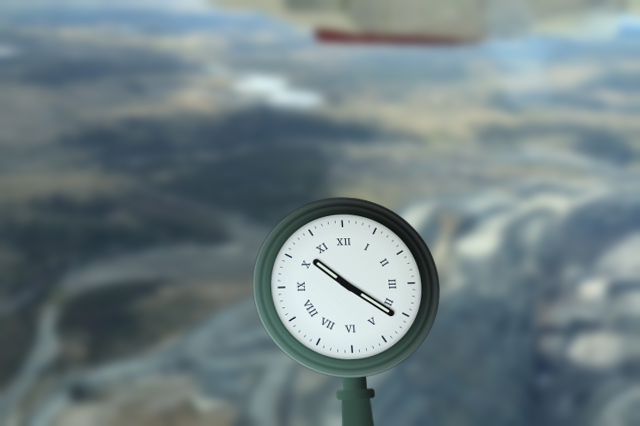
{"hour": 10, "minute": 21}
